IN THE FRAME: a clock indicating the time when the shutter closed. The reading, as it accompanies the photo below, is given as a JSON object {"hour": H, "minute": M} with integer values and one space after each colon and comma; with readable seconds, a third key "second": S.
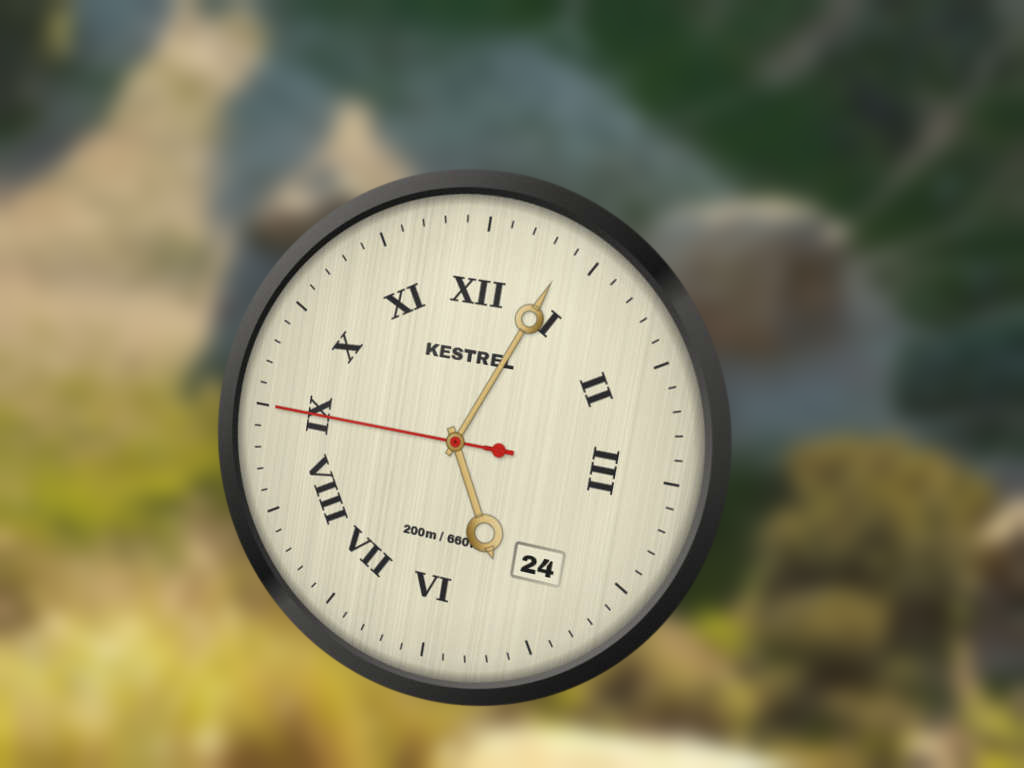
{"hour": 5, "minute": 3, "second": 45}
